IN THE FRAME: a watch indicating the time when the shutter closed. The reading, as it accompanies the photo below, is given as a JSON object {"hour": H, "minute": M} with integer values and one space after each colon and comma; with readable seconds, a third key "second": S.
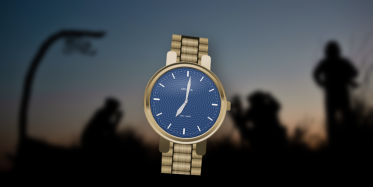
{"hour": 7, "minute": 1}
